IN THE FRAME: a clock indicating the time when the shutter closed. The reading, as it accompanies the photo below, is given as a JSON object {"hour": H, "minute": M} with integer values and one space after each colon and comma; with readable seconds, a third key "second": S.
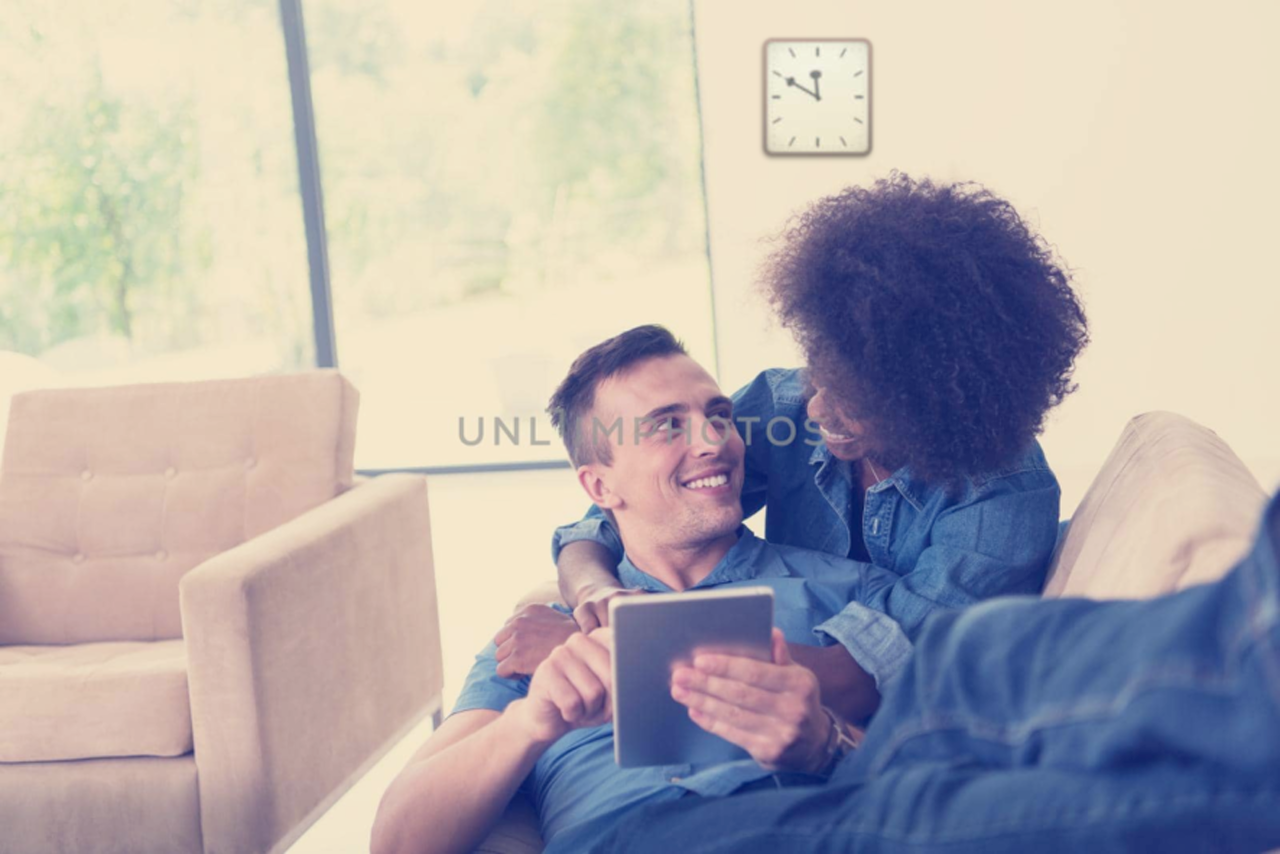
{"hour": 11, "minute": 50}
